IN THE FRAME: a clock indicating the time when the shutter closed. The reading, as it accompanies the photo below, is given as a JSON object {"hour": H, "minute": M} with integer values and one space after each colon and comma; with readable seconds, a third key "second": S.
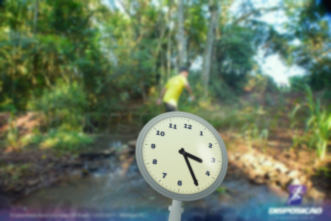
{"hour": 3, "minute": 25}
